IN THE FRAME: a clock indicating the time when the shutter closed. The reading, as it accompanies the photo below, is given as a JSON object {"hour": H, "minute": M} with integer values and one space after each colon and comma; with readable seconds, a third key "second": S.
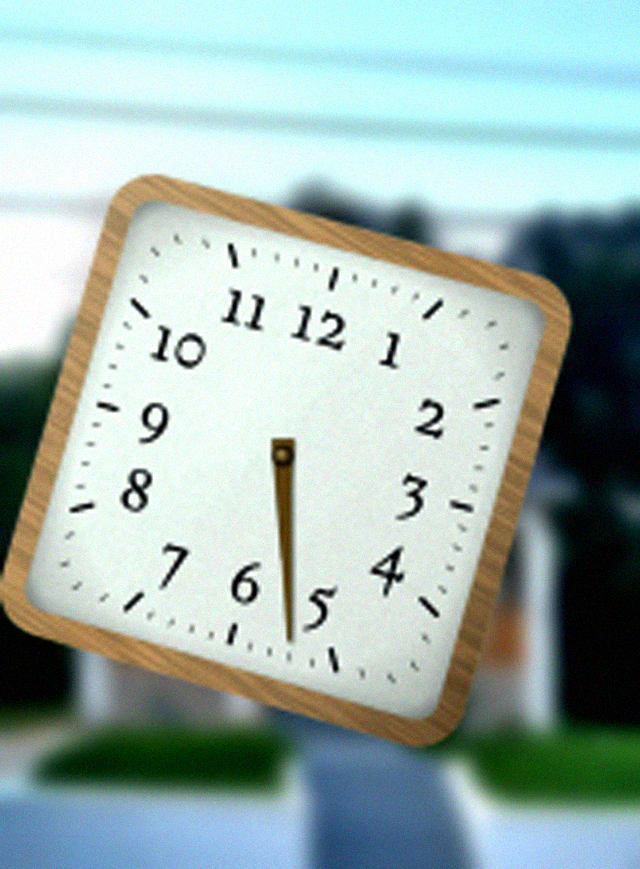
{"hour": 5, "minute": 27}
